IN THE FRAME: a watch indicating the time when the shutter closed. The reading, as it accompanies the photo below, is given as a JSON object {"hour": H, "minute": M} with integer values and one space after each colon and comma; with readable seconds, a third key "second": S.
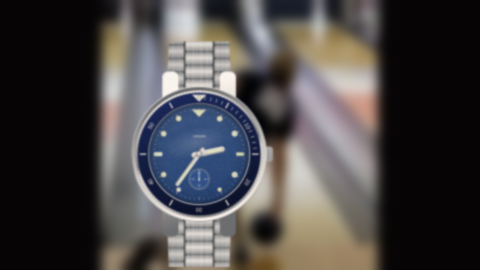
{"hour": 2, "minute": 36}
